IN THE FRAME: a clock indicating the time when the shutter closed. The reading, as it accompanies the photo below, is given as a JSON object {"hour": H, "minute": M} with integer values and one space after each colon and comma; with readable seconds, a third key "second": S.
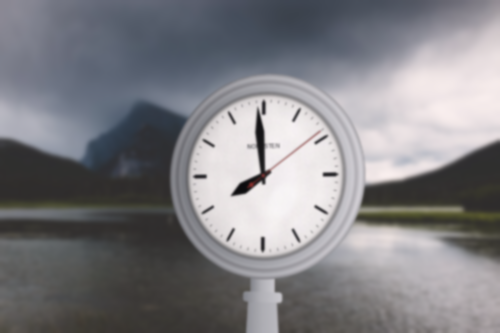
{"hour": 7, "minute": 59, "second": 9}
